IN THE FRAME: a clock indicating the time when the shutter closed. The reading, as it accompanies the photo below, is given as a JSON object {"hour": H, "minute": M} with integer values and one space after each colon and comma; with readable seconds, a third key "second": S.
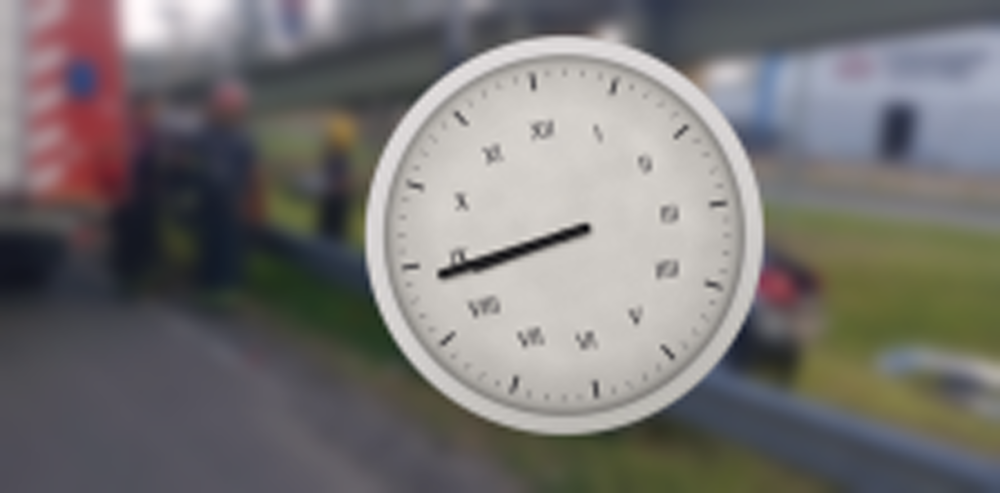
{"hour": 8, "minute": 44}
